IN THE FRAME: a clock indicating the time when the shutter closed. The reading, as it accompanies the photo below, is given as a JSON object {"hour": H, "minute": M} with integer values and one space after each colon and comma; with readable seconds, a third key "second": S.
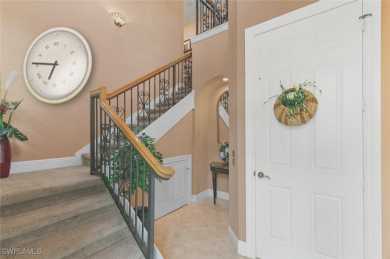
{"hour": 6, "minute": 46}
